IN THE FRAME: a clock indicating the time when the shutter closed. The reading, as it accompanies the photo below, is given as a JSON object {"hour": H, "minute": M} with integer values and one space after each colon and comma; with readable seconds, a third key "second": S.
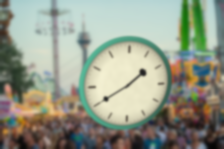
{"hour": 1, "minute": 40}
